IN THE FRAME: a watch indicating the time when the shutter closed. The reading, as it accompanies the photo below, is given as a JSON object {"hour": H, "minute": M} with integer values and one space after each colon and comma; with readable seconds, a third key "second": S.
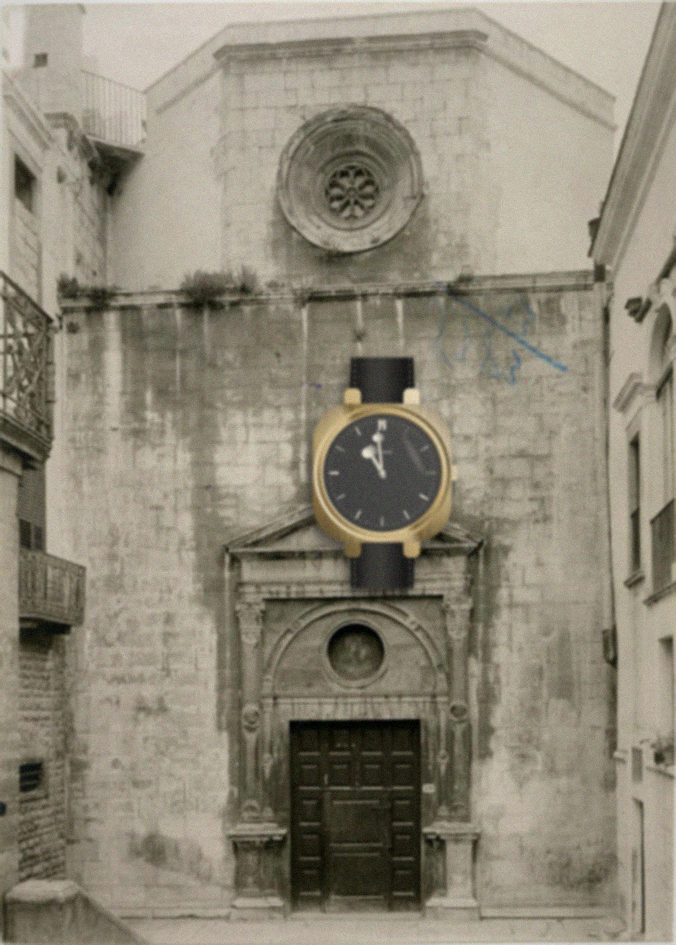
{"hour": 10, "minute": 59}
